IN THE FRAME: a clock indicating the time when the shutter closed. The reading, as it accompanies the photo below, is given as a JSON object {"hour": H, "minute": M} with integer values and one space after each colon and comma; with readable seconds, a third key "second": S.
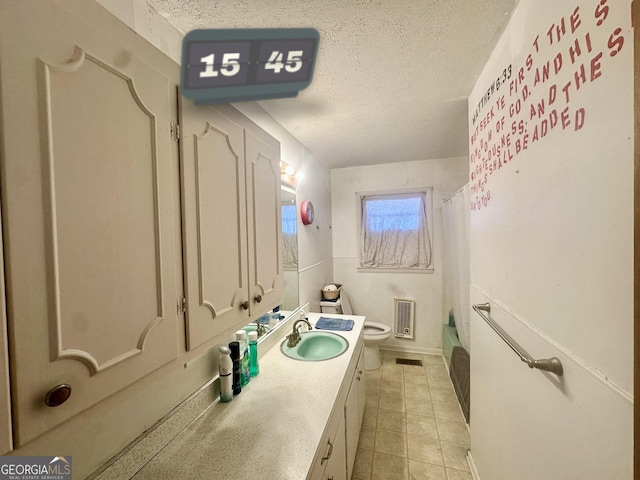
{"hour": 15, "minute": 45}
